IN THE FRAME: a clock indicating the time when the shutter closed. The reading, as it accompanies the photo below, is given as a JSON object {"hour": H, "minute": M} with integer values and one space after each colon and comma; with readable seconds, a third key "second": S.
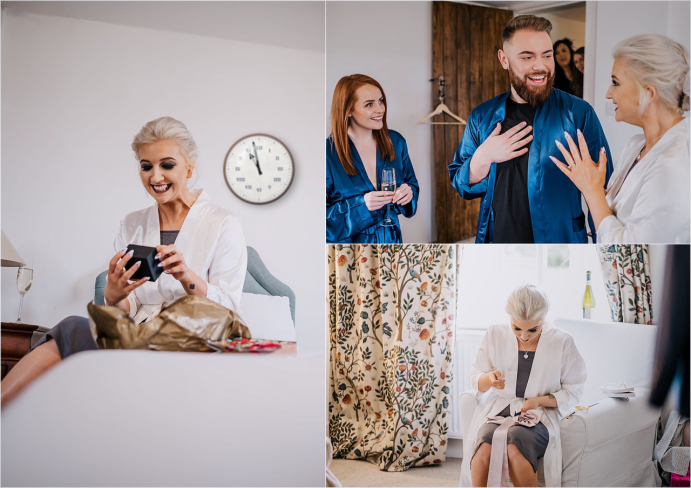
{"hour": 10, "minute": 58}
